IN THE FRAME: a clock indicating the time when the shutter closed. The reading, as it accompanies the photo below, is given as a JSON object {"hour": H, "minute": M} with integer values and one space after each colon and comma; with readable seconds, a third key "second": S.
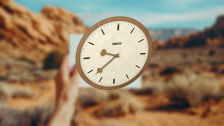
{"hour": 9, "minute": 38}
